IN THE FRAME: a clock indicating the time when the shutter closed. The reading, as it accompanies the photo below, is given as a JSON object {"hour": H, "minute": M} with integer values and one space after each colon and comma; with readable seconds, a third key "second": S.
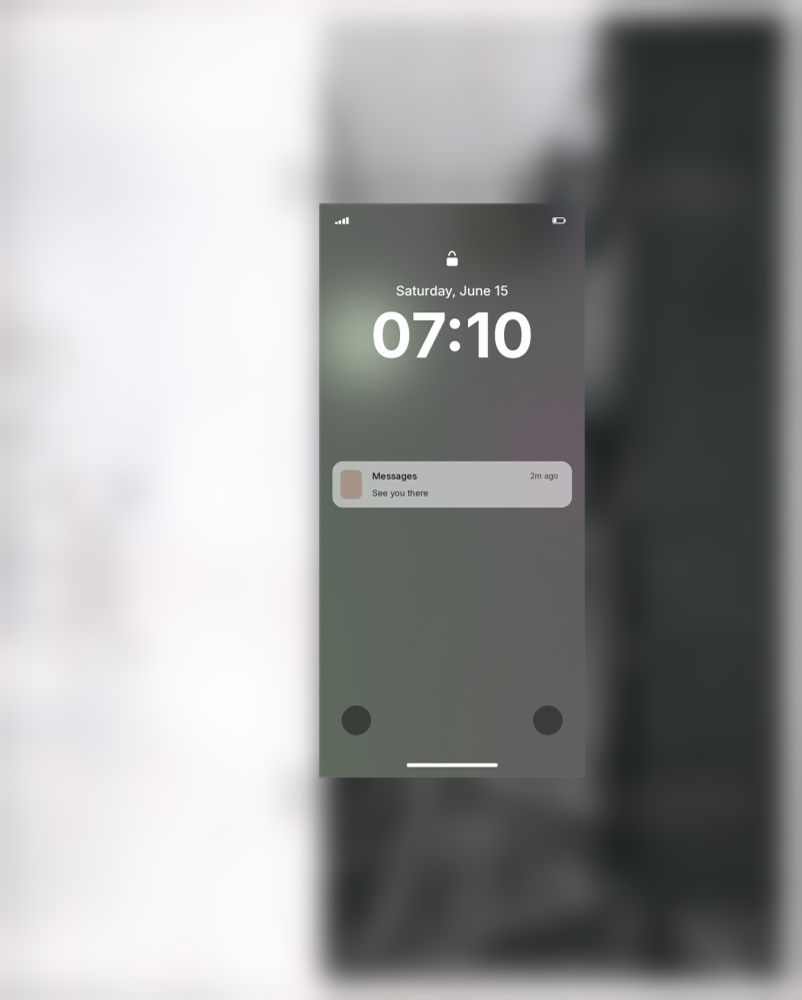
{"hour": 7, "minute": 10}
